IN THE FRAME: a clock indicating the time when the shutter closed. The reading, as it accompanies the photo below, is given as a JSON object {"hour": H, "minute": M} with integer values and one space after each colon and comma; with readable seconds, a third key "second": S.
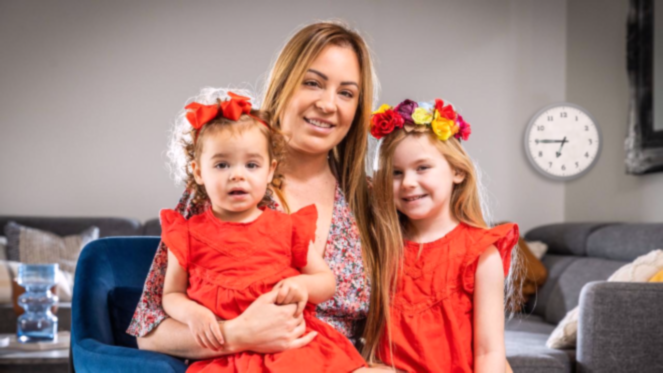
{"hour": 6, "minute": 45}
